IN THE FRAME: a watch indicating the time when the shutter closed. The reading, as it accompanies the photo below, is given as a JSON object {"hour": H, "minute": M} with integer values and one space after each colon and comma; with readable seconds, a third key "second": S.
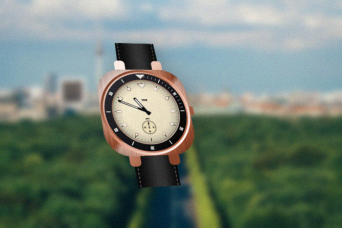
{"hour": 10, "minute": 49}
